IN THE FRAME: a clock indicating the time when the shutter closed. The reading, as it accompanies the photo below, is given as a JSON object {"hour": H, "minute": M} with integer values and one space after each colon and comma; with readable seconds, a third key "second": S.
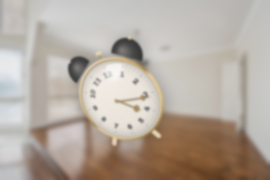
{"hour": 4, "minute": 16}
